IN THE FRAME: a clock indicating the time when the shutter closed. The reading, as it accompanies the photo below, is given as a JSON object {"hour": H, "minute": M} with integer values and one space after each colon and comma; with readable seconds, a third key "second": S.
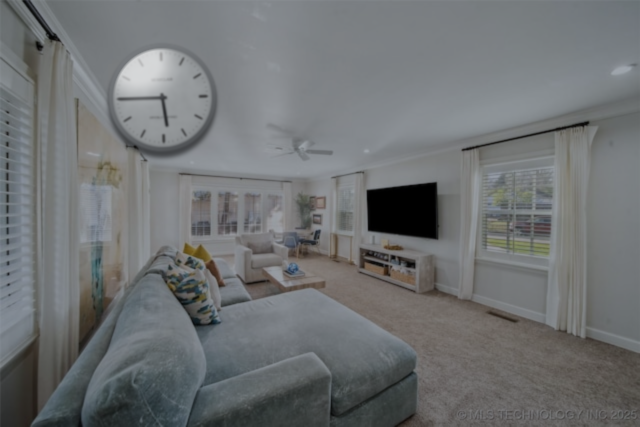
{"hour": 5, "minute": 45}
